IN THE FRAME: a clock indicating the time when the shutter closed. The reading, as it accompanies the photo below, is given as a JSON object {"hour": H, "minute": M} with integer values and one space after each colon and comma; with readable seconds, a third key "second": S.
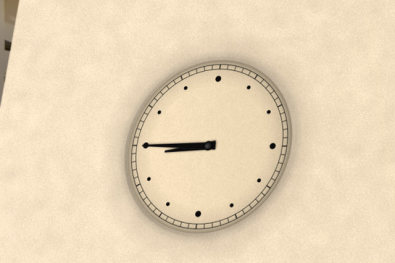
{"hour": 8, "minute": 45}
